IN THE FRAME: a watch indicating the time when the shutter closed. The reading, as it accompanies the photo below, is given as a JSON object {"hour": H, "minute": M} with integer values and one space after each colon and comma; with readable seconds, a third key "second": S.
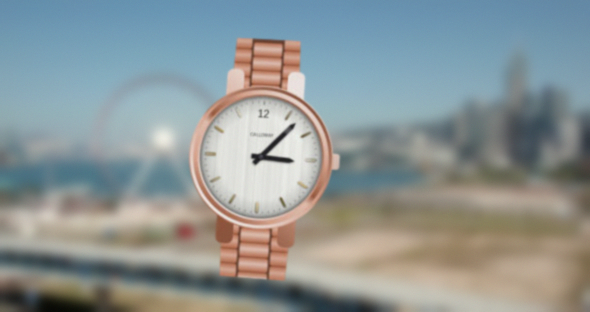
{"hour": 3, "minute": 7}
